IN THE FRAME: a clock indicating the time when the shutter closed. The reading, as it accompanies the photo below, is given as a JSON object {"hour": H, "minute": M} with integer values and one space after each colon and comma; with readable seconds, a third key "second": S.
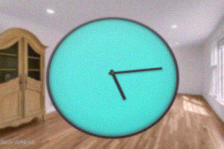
{"hour": 5, "minute": 14}
